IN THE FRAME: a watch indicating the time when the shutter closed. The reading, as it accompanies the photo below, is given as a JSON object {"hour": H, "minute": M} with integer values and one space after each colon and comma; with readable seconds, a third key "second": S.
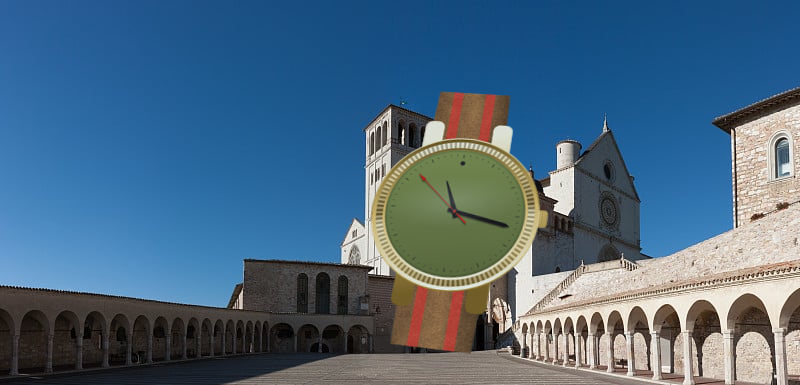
{"hour": 11, "minute": 16, "second": 52}
